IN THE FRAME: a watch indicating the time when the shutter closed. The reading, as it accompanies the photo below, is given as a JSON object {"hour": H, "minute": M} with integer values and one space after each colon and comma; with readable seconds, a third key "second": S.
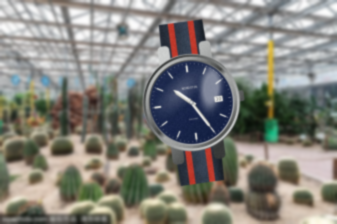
{"hour": 10, "minute": 25}
